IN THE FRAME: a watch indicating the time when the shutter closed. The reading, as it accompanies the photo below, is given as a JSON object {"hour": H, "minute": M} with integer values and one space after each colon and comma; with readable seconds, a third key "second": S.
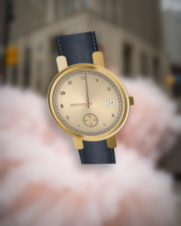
{"hour": 9, "minute": 1}
